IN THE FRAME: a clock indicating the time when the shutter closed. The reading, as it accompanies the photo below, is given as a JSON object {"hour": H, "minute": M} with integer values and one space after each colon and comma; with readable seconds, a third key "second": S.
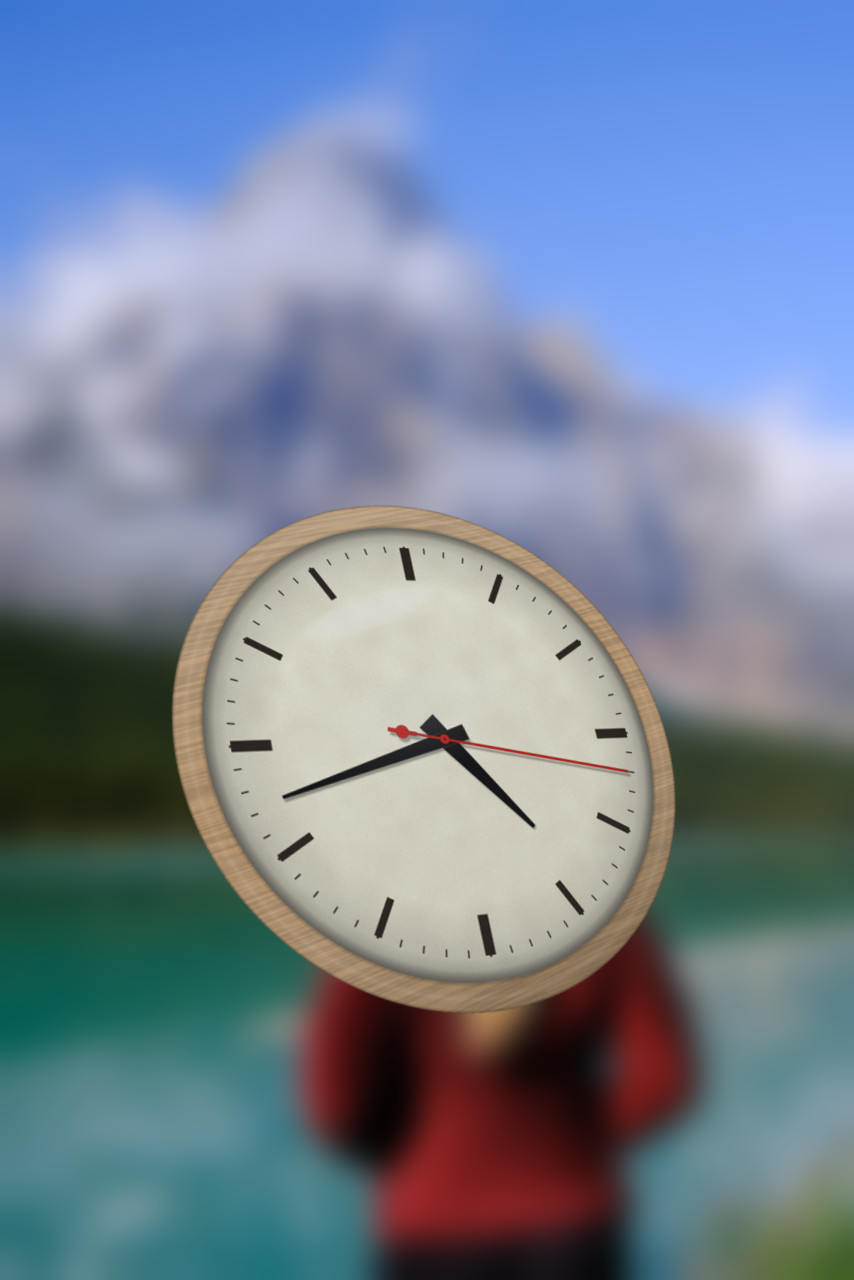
{"hour": 4, "minute": 42, "second": 17}
